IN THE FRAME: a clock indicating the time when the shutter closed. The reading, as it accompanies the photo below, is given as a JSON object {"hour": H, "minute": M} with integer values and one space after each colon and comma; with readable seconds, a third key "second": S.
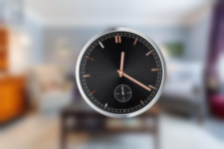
{"hour": 12, "minute": 21}
